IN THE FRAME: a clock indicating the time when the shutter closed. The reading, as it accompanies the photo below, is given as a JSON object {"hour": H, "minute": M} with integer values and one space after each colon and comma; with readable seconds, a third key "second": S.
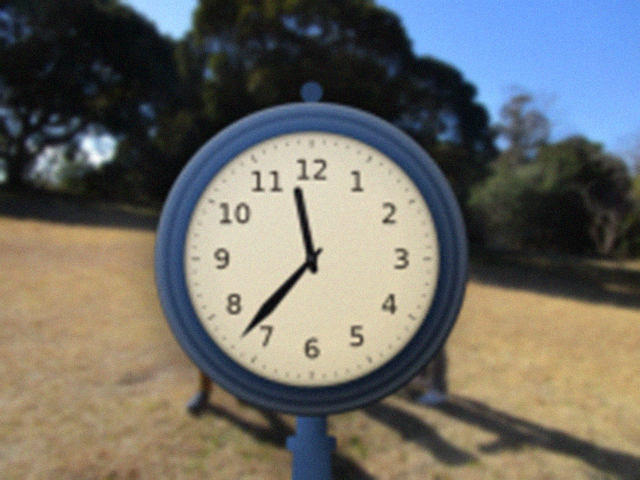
{"hour": 11, "minute": 37}
